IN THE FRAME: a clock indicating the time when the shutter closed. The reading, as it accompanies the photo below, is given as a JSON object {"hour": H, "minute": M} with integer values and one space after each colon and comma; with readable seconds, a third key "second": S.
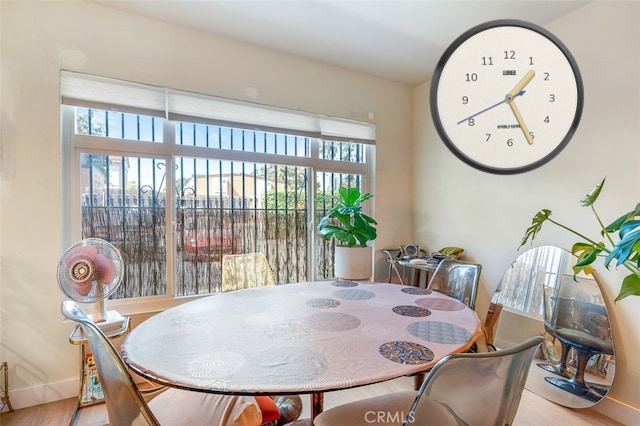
{"hour": 1, "minute": 25, "second": 41}
